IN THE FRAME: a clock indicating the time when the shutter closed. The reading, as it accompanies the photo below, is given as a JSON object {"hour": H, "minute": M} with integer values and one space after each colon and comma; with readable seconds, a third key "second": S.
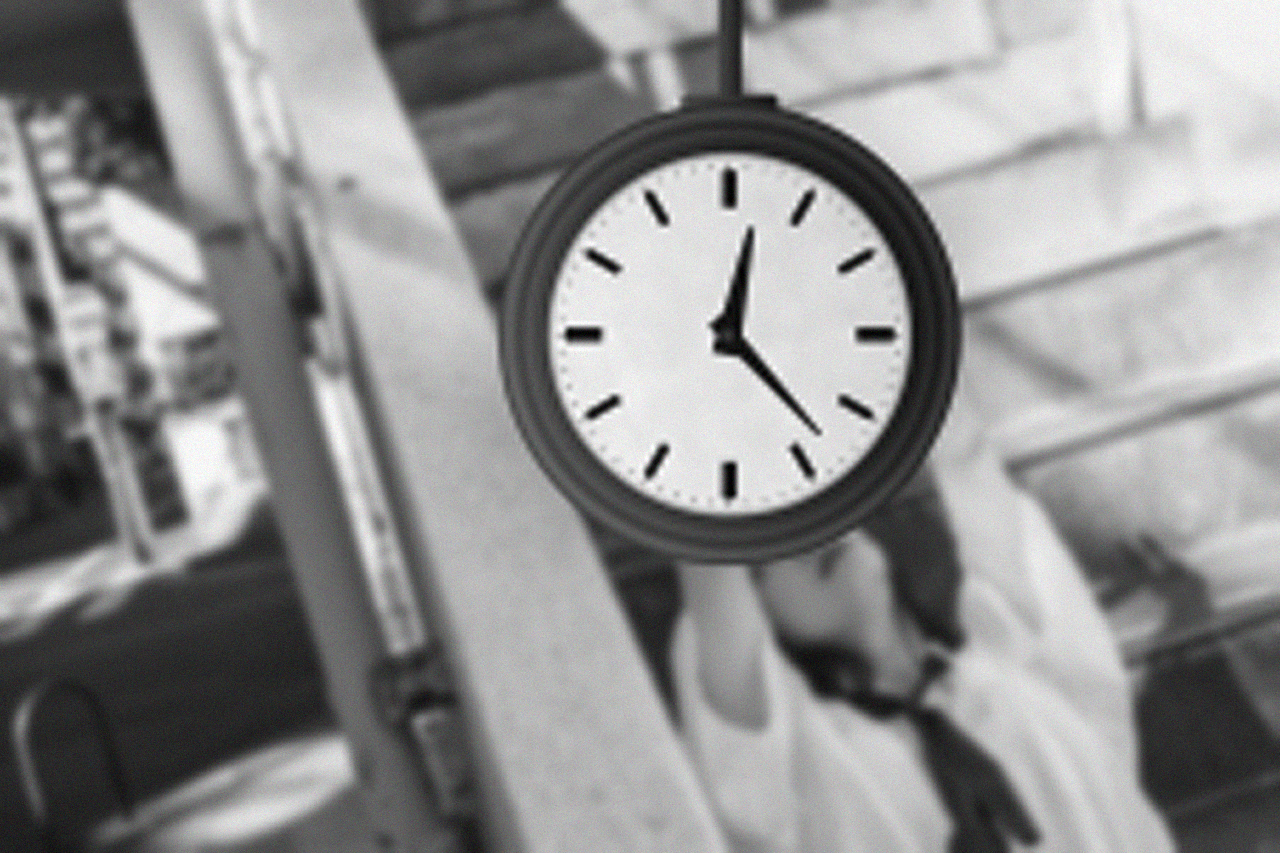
{"hour": 12, "minute": 23}
